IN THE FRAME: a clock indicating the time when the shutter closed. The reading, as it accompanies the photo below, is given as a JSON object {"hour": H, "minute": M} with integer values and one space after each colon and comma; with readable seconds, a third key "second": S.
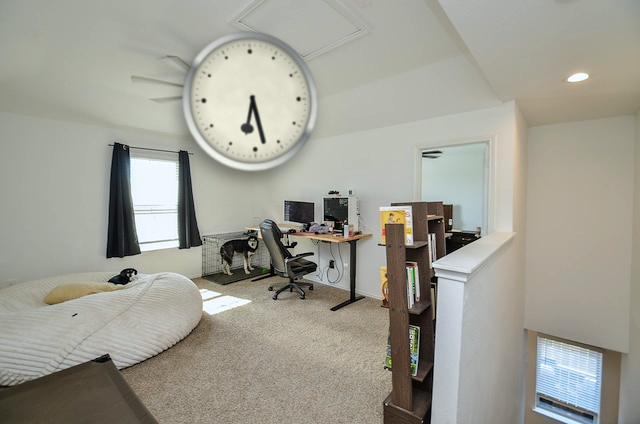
{"hour": 6, "minute": 28}
